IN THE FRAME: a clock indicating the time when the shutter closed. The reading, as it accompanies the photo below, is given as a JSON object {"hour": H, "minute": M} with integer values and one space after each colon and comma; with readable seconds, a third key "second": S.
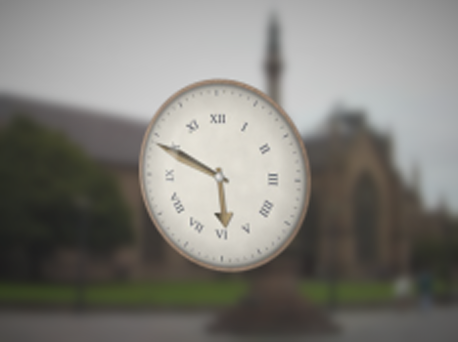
{"hour": 5, "minute": 49}
